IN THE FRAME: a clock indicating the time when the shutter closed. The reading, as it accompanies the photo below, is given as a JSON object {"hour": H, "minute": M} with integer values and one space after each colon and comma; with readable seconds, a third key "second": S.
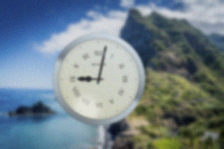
{"hour": 9, "minute": 2}
